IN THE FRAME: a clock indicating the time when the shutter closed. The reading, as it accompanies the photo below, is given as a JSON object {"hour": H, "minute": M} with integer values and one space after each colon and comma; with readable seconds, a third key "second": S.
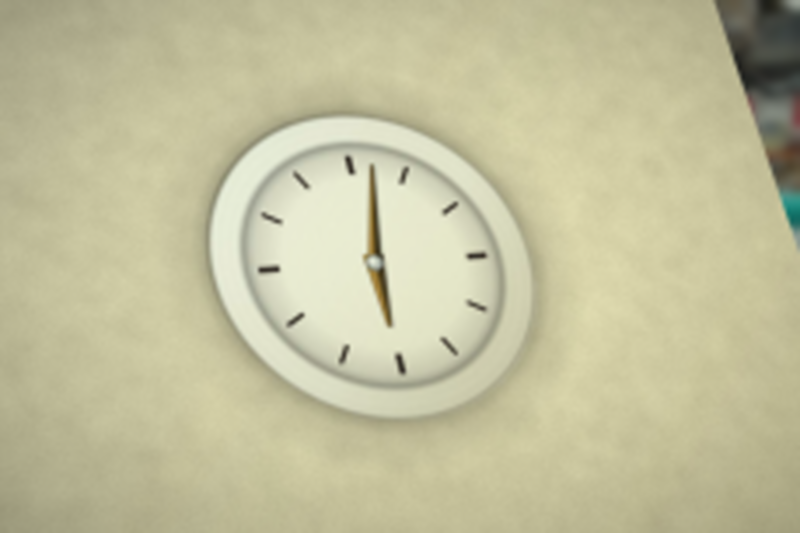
{"hour": 6, "minute": 2}
